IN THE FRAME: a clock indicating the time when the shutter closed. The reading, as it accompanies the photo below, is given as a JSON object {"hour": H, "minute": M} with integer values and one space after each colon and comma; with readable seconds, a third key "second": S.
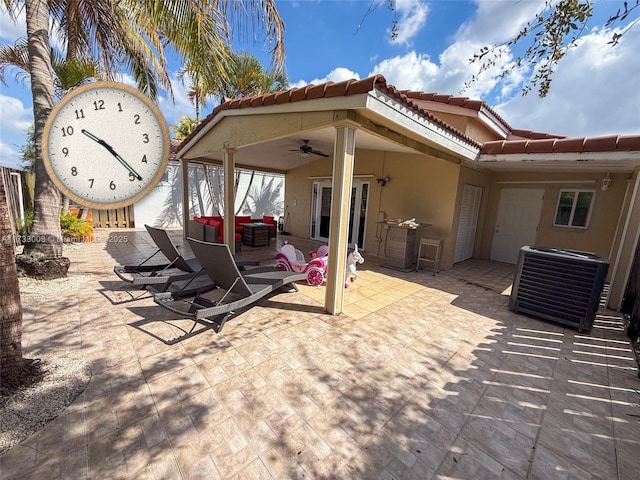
{"hour": 10, "minute": 24}
